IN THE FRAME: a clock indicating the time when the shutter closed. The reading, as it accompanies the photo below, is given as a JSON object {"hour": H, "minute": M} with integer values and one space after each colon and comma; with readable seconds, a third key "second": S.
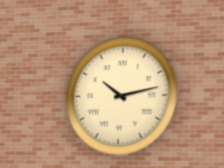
{"hour": 10, "minute": 13}
